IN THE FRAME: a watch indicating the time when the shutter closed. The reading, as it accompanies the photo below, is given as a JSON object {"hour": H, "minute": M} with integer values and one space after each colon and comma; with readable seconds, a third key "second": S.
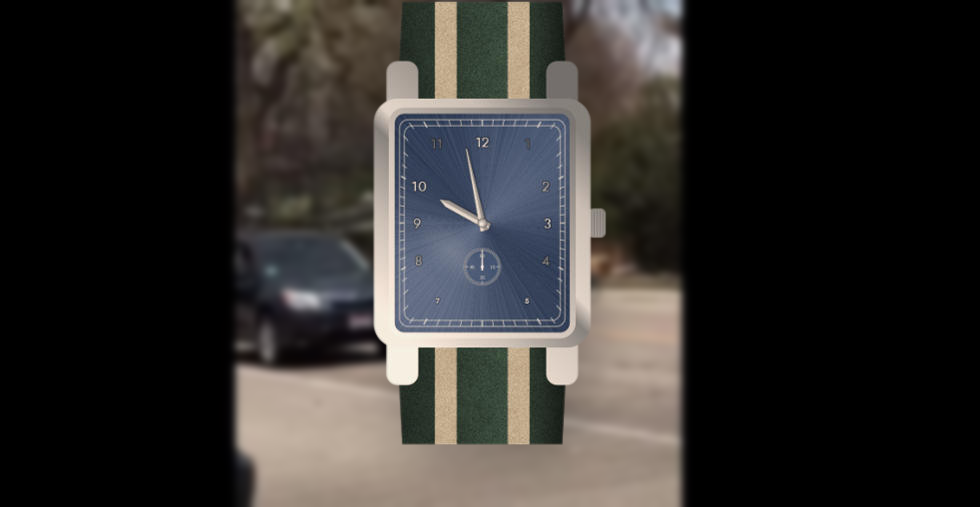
{"hour": 9, "minute": 58}
